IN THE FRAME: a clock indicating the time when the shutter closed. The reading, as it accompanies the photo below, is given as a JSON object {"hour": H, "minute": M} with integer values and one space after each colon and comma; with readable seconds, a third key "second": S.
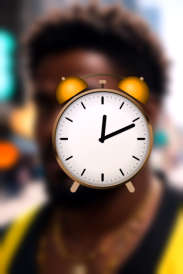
{"hour": 12, "minute": 11}
